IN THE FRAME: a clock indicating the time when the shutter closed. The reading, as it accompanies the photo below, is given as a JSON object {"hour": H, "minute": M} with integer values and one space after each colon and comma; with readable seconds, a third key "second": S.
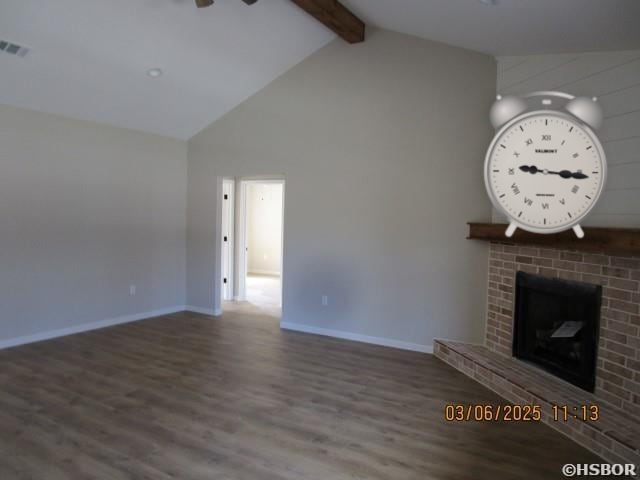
{"hour": 9, "minute": 16}
